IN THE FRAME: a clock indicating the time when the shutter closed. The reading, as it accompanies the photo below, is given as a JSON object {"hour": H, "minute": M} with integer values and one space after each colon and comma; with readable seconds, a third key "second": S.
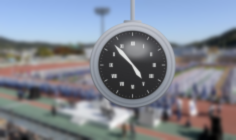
{"hour": 4, "minute": 53}
